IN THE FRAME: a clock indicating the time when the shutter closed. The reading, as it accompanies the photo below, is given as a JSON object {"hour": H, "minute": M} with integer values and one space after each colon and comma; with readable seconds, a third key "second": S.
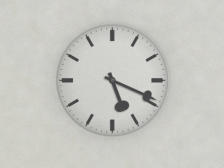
{"hour": 5, "minute": 19}
